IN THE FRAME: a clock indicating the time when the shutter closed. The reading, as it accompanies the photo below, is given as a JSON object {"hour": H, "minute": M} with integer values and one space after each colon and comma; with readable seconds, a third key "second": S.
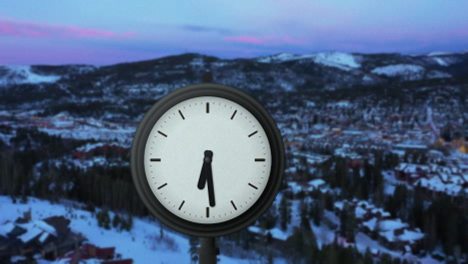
{"hour": 6, "minute": 29}
